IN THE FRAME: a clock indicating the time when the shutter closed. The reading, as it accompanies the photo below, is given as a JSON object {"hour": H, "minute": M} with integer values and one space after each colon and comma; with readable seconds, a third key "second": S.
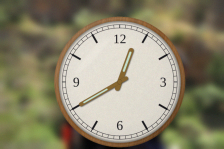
{"hour": 12, "minute": 40}
